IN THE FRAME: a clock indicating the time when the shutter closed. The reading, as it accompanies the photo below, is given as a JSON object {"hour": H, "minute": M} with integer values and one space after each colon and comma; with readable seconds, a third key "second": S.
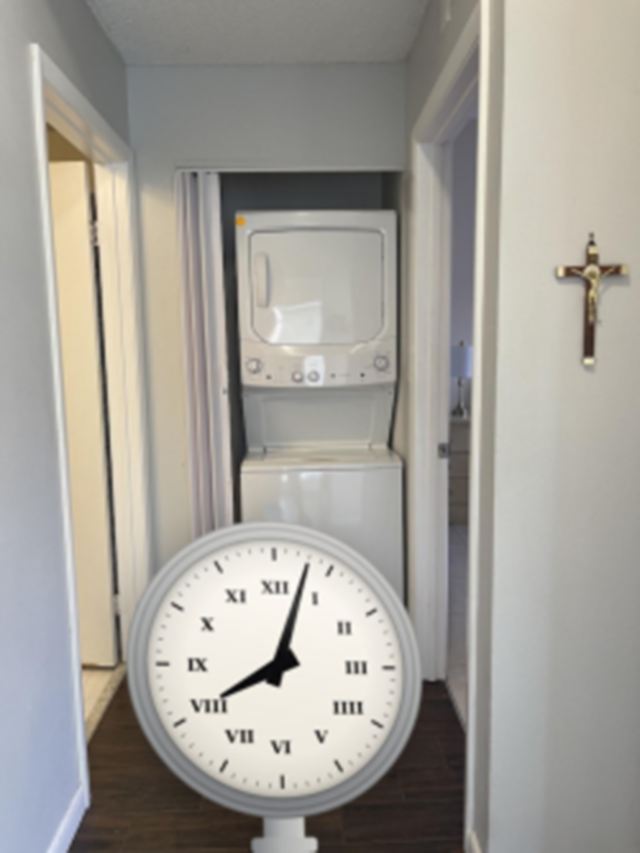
{"hour": 8, "minute": 3}
